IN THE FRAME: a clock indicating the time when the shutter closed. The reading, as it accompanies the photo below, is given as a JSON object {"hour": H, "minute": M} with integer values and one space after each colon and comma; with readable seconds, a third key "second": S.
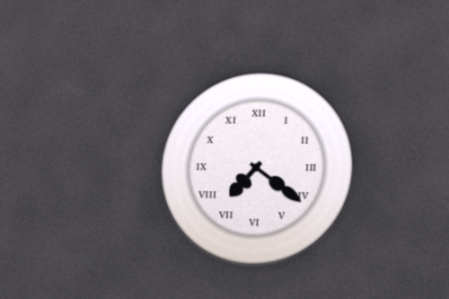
{"hour": 7, "minute": 21}
